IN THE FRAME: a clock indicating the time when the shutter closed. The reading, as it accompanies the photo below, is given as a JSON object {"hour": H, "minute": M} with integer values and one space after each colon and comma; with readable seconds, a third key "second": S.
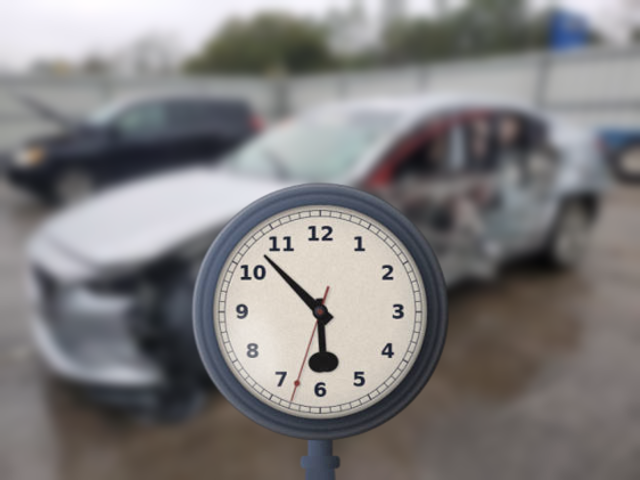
{"hour": 5, "minute": 52, "second": 33}
